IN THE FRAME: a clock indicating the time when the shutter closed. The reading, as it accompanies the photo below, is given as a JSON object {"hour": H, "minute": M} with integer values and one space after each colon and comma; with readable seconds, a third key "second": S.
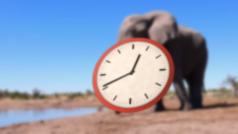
{"hour": 12, "minute": 41}
